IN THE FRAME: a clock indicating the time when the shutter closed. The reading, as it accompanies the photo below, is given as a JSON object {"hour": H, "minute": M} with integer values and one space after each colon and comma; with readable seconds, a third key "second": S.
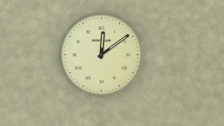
{"hour": 12, "minute": 9}
